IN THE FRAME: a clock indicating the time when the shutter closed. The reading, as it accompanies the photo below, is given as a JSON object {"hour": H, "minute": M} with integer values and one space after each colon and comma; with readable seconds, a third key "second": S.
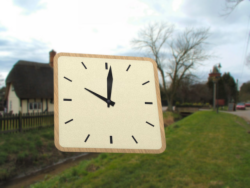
{"hour": 10, "minute": 1}
